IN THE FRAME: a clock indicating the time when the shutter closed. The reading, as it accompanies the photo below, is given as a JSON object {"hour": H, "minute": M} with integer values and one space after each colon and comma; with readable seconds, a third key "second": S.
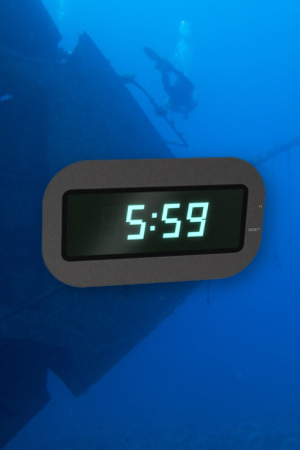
{"hour": 5, "minute": 59}
